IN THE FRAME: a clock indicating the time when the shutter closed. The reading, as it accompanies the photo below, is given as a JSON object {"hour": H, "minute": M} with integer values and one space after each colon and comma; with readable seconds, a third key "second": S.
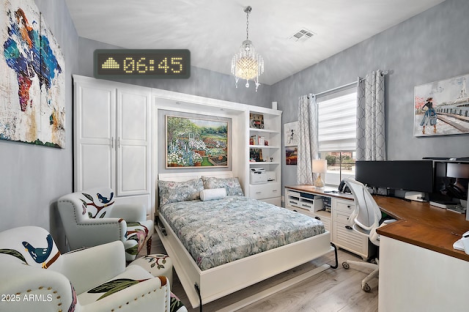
{"hour": 6, "minute": 45}
